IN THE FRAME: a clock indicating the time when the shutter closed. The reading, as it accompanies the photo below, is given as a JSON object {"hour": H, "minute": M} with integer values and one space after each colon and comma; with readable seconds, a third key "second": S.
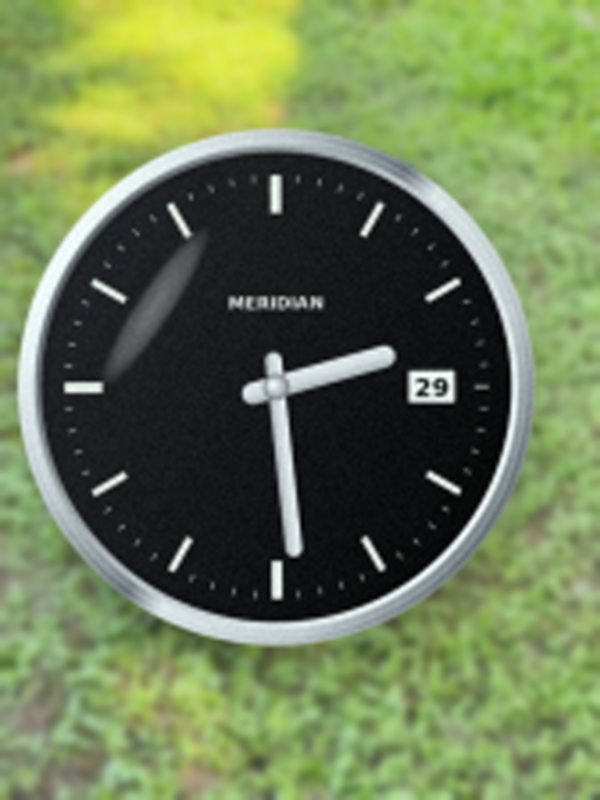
{"hour": 2, "minute": 29}
